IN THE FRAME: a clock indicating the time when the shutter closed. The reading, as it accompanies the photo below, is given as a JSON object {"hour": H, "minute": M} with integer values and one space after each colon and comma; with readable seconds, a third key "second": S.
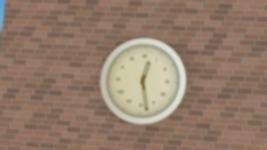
{"hour": 12, "minute": 28}
